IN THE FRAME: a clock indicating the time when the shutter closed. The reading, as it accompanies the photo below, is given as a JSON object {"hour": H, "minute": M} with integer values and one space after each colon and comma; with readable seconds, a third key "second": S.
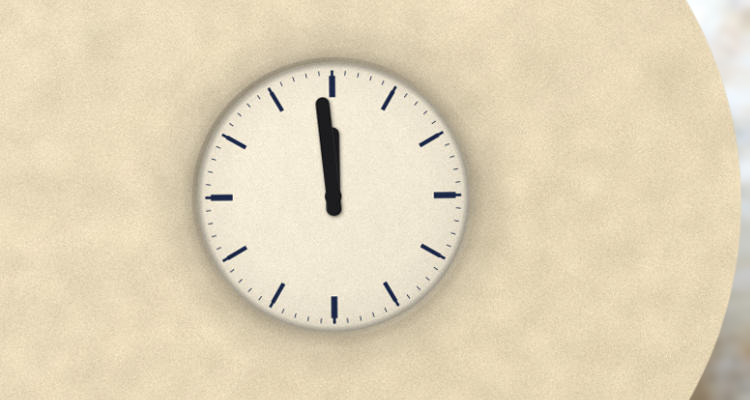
{"hour": 11, "minute": 59}
